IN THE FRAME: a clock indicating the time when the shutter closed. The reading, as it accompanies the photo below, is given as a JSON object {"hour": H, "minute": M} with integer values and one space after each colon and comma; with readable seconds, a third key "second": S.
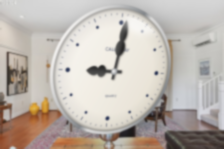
{"hour": 9, "minute": 1}
